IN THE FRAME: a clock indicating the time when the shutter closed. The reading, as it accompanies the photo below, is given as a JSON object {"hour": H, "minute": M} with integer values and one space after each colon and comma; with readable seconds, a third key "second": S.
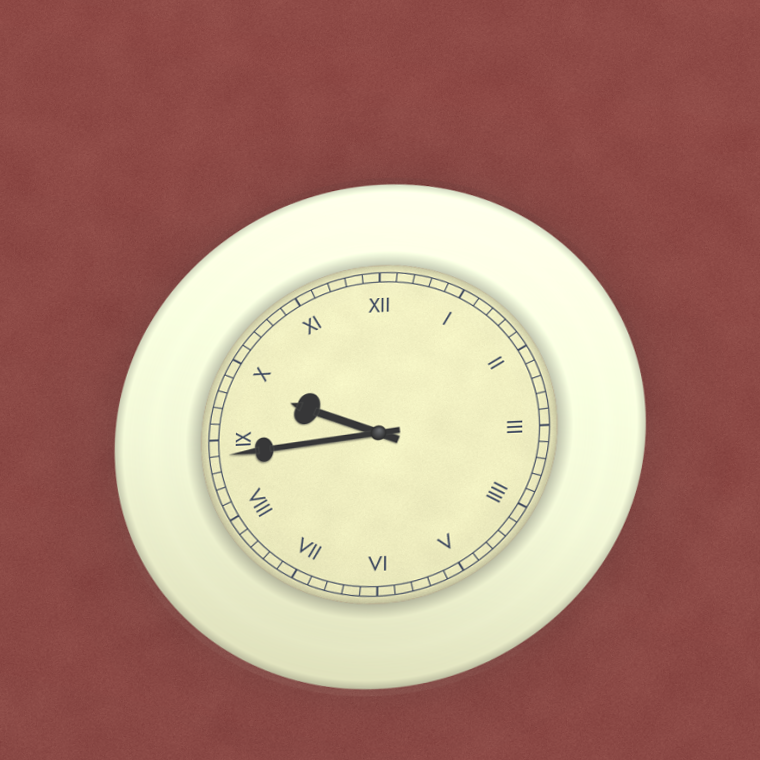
{"hour": 9, "minute": 44}
